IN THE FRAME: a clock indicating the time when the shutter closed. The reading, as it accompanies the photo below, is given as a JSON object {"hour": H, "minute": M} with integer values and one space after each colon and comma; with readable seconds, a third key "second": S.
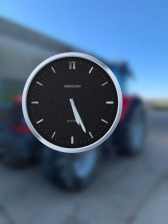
{"hour": 5, "minute": 26}
